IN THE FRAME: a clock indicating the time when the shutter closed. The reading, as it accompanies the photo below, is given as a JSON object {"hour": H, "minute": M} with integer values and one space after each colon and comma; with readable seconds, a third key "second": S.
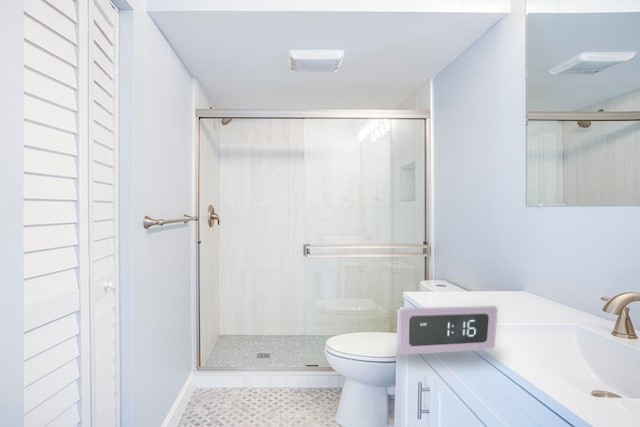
{"hour": 1, "minute": 16}
